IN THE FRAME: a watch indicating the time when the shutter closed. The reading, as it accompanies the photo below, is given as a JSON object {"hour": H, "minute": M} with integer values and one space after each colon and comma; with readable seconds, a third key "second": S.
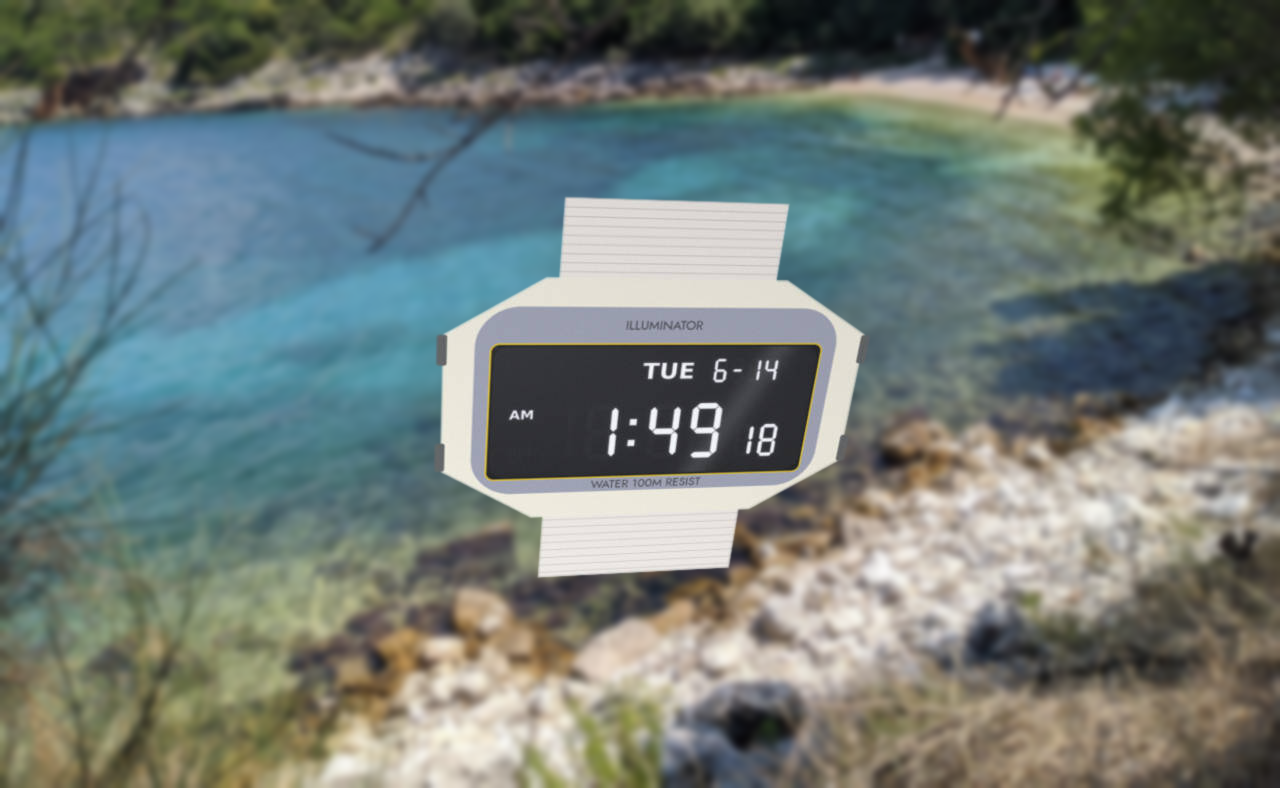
{"hour": 1, "minute": 49, "second": 18}
